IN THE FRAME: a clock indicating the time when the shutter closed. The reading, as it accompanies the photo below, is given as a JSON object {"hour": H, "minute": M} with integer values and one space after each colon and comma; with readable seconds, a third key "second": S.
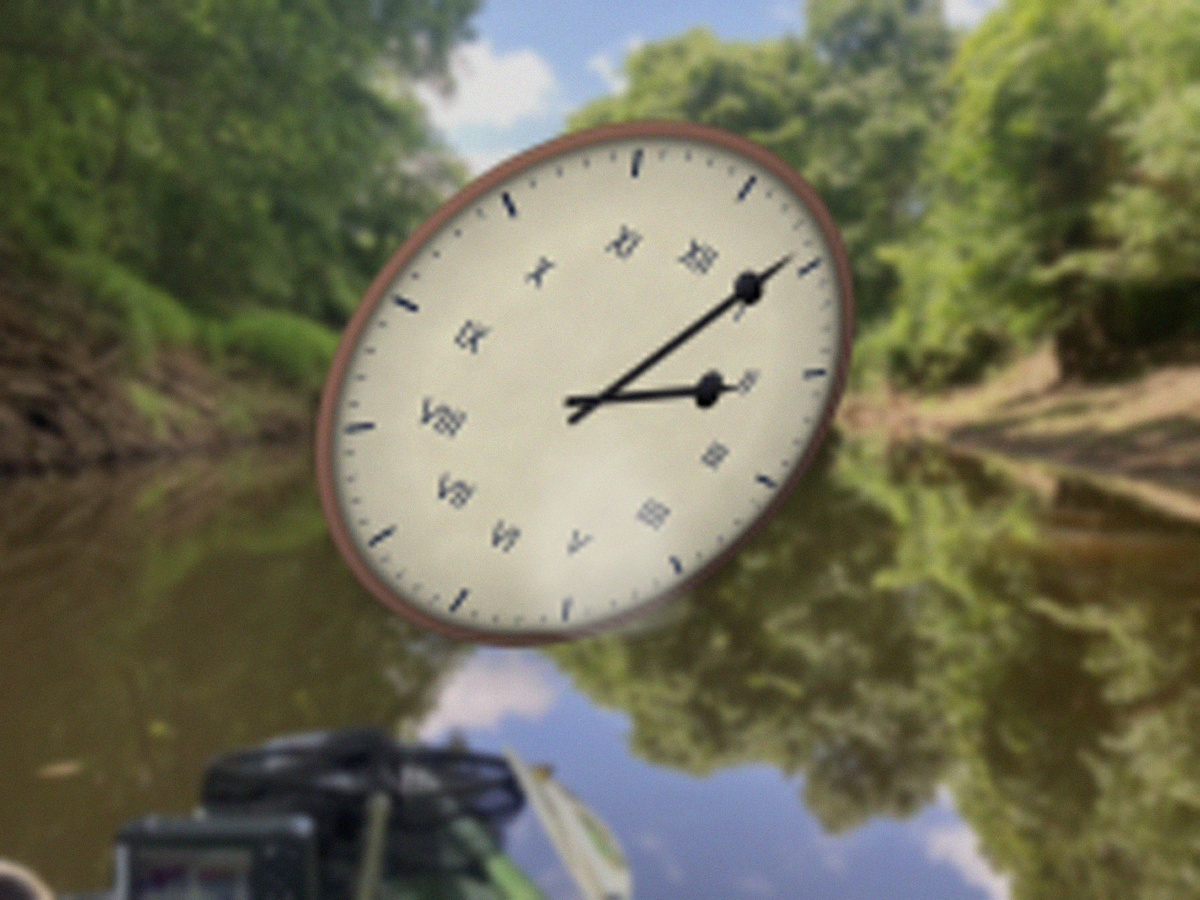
{"hour": 2, "minute": 4}
